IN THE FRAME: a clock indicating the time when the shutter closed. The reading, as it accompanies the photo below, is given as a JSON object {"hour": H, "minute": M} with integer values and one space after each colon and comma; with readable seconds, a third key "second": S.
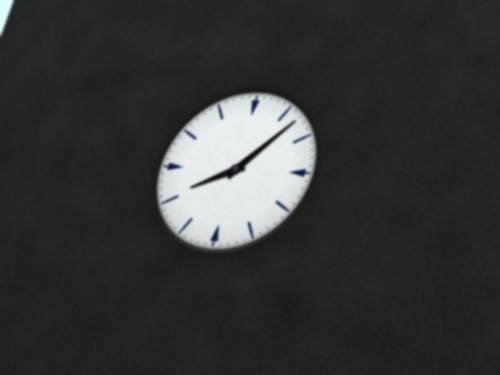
{"hour": 8, "minute": 7}
